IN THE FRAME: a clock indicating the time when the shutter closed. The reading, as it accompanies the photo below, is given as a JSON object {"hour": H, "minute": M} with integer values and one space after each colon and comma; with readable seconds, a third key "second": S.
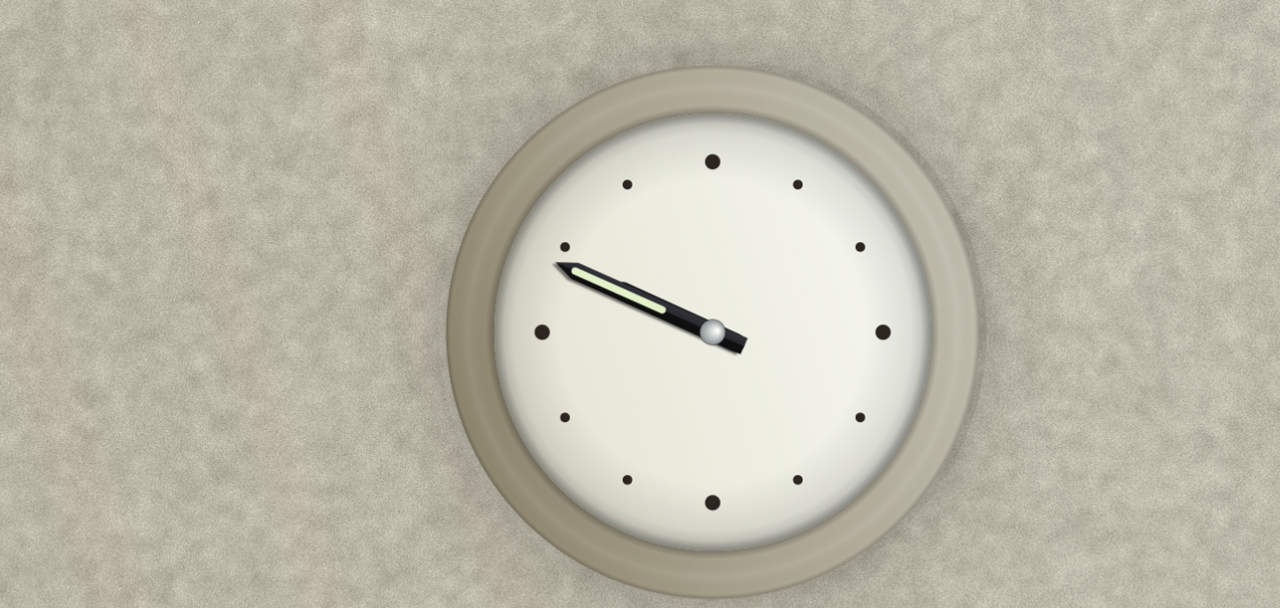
{"hour": 9, "minute": 49}
